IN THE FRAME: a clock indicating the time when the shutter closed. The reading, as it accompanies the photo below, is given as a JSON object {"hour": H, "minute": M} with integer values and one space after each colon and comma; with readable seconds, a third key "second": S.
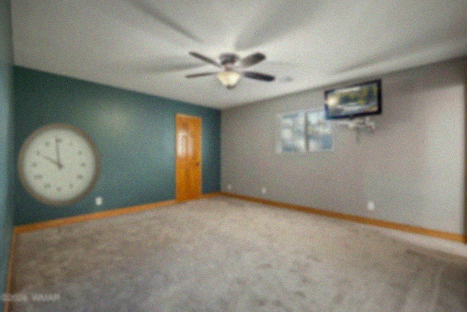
{"hour": 9, "minute": 59}
